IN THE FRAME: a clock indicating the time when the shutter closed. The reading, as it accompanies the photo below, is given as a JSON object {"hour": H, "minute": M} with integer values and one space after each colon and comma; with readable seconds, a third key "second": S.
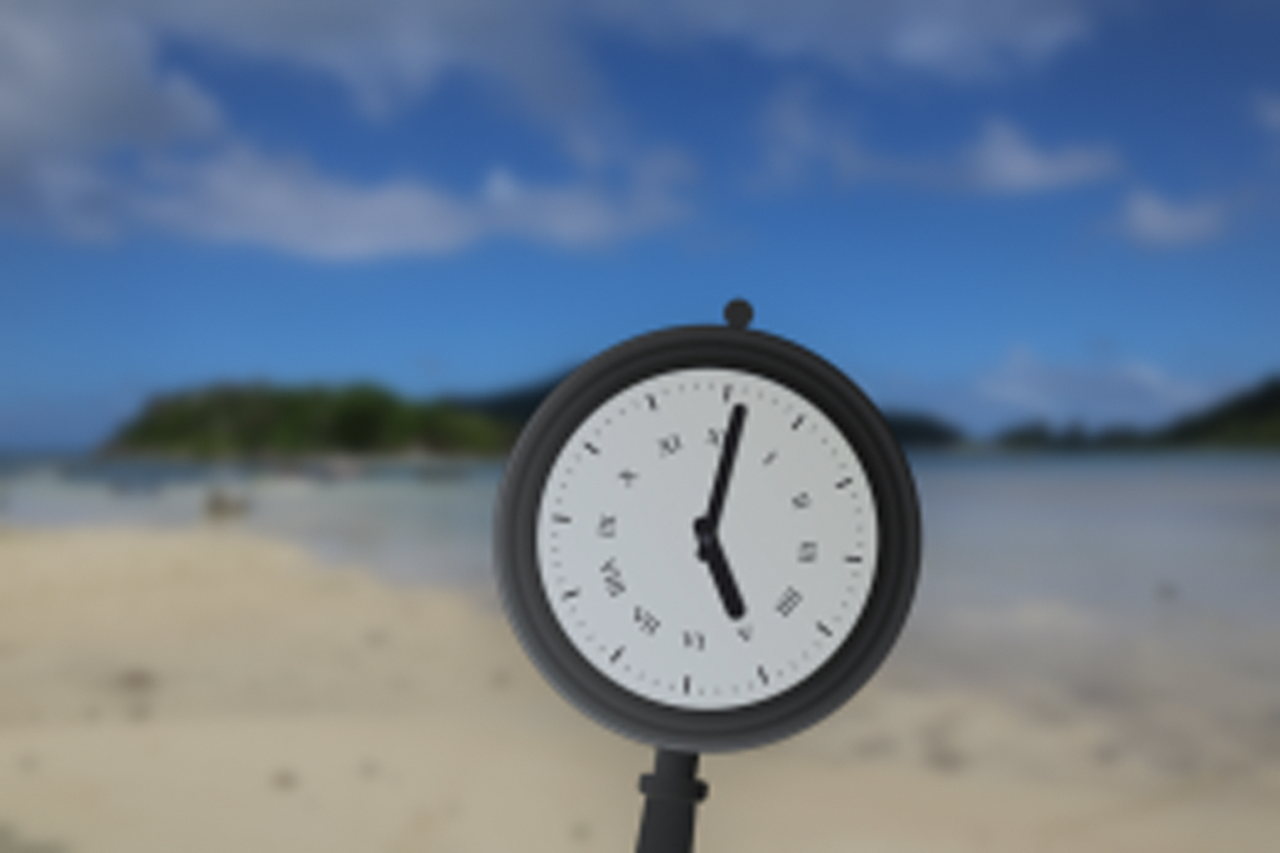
{"hour": 5, "minute": 1}
